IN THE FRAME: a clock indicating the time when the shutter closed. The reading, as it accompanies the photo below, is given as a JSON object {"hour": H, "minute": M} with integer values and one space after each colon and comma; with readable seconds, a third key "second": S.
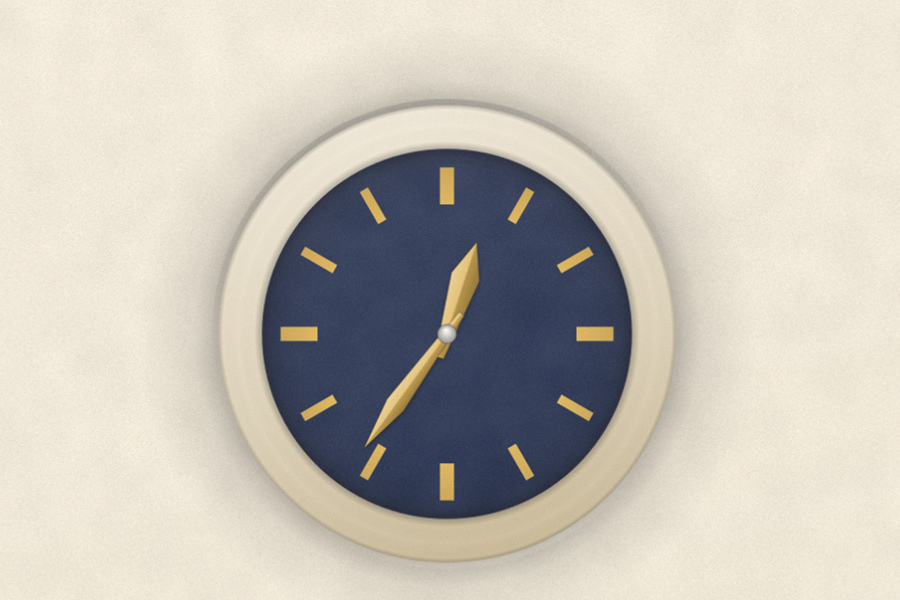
{"hour": 12, "minute": 36}
